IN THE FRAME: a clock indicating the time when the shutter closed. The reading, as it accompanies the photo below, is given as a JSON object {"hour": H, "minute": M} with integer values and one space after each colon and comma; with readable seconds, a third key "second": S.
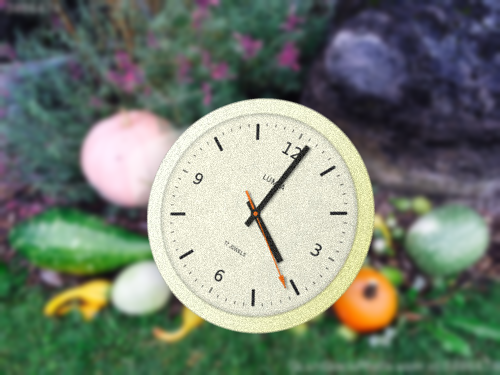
{"hour": 4, "minute": 1, "second": 21}
